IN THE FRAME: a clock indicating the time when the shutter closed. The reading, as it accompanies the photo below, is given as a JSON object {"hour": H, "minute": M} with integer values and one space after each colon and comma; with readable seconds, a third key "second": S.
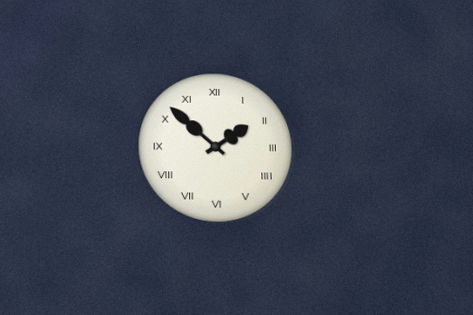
{"hour": 1, "minute": 52}
